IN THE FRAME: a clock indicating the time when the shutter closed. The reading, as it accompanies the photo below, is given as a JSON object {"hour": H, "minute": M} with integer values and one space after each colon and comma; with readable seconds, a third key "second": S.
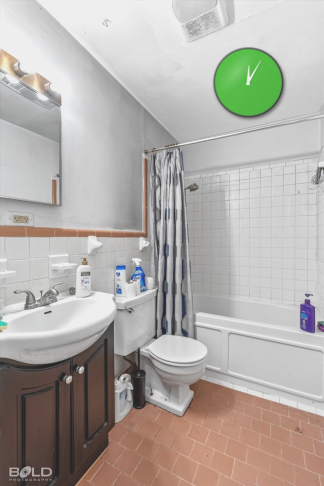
{"hour": 12, "minute": 5}
